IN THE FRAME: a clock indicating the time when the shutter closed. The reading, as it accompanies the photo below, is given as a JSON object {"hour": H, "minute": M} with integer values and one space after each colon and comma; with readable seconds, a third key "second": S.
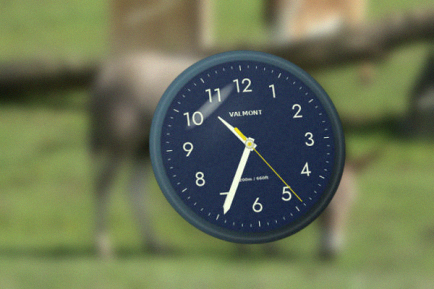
{"hour": 10, "minute": 34, "second": 24}
